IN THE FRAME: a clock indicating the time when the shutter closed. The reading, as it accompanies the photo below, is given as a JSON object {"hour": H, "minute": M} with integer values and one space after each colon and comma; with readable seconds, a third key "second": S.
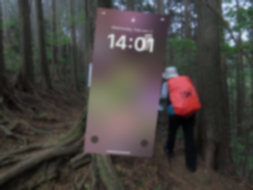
{"hour": 14, "minute": 1}
